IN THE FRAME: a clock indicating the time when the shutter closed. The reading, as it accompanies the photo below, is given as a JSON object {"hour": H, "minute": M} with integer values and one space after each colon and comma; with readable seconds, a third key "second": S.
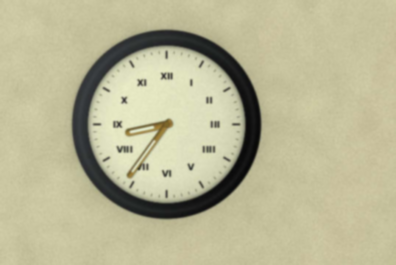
{"hour": 8, "minute": 36}
